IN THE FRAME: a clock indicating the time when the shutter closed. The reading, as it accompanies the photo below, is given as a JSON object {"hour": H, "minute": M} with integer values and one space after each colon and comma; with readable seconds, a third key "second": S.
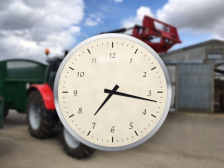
{"hour": 7, "minute": 17}
